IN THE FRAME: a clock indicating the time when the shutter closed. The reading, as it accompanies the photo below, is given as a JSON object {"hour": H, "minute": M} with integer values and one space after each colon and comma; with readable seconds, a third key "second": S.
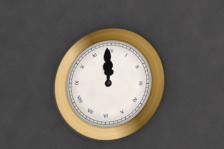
{"hour": 11, "minute": 59}
